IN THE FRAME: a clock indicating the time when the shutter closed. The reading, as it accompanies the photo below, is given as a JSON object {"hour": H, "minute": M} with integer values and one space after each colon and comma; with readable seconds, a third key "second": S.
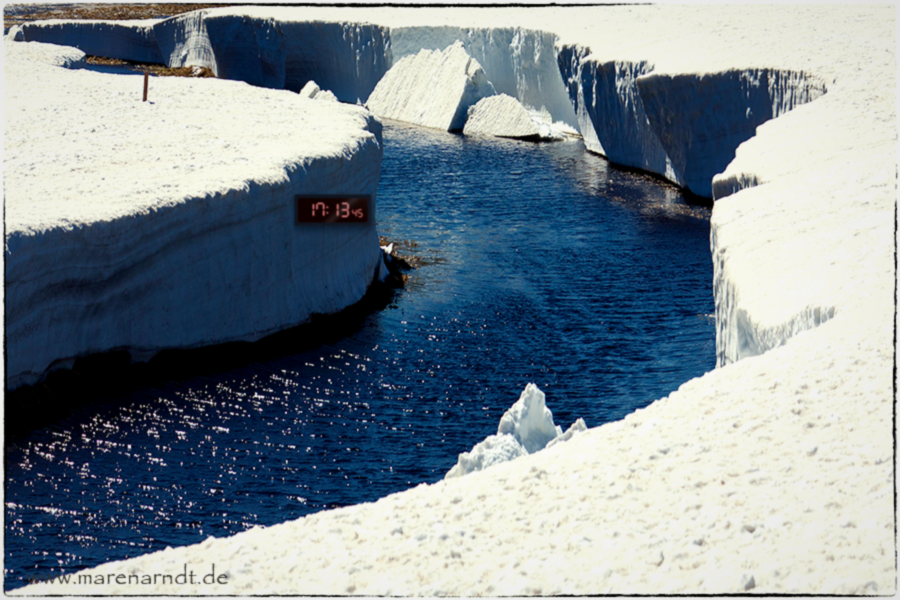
{"hour": 17, "minute": 13}
